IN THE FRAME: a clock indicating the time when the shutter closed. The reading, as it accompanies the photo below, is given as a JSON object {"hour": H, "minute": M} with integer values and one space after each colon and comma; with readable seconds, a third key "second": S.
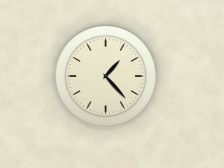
{"hour": 1, "minute": 23}
